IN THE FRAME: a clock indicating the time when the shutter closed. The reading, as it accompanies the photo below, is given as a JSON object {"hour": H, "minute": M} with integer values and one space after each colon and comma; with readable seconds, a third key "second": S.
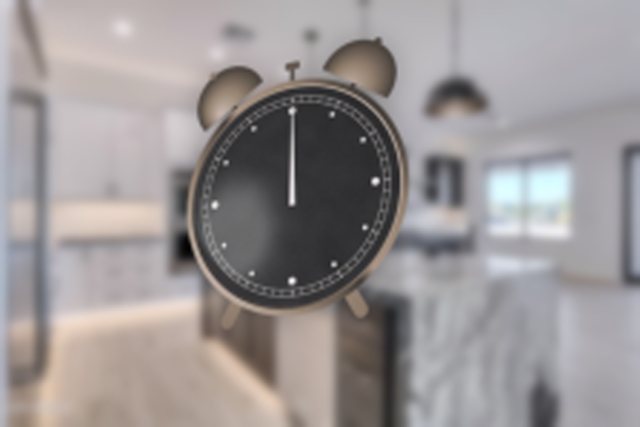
{"hour": 12, "minute": 0}
